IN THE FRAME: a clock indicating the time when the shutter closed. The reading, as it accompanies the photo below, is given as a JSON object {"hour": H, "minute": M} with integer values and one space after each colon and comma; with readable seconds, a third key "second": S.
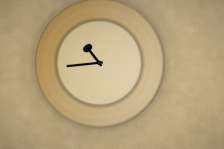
{"hour": 10, "minute": 44}
